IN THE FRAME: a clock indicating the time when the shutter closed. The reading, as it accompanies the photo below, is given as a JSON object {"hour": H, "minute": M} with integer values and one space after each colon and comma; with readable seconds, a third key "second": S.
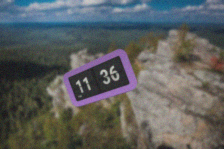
{"hour": 11, "minute": 36}
